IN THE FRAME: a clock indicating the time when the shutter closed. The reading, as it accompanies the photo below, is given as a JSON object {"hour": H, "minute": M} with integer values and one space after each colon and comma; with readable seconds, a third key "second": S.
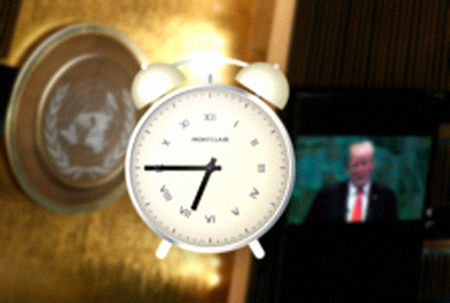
{"hour": 6, "minute": 45}
